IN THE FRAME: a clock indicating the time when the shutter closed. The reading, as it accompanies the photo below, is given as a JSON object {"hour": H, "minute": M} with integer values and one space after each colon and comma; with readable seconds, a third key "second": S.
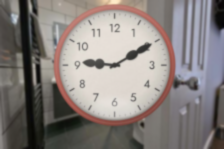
{"hour": 9, "minute": 10}
